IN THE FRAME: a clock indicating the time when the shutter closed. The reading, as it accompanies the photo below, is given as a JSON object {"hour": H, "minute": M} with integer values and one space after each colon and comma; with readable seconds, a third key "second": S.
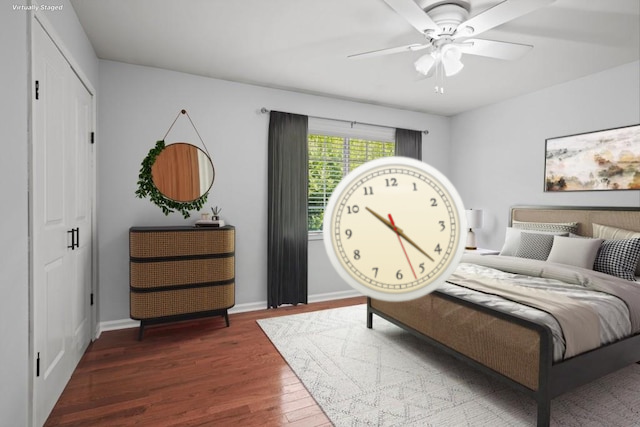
{"hour": 10, "minute": 22, "second": 27}
